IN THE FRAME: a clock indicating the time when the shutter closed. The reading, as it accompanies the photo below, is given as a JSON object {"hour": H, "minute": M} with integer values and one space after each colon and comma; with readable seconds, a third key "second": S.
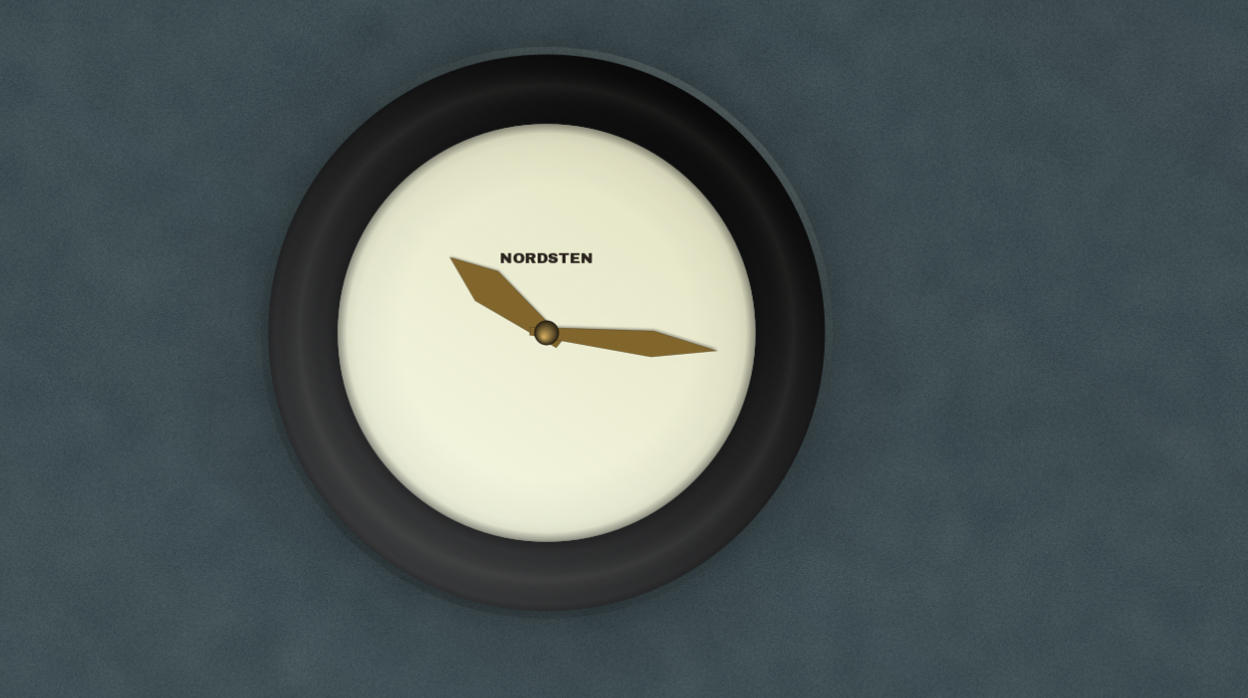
{"hour": 10, "minute": 16}
